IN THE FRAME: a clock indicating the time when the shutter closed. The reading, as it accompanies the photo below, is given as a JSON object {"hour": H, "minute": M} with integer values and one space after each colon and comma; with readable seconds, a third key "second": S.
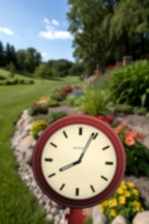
{"hour": 8, "minute": 4}
